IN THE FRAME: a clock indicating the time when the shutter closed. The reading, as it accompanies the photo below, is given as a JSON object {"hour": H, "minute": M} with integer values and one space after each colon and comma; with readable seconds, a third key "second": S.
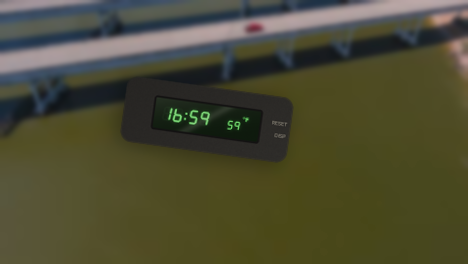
{"hour": 16, "minute": 59}
